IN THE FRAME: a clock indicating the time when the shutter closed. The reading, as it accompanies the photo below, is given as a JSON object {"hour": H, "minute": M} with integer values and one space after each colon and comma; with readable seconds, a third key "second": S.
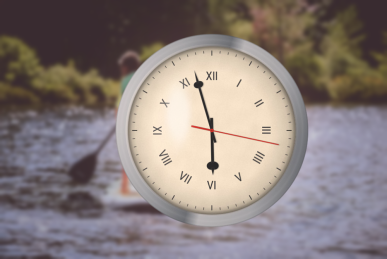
{"hour": 5, "minute": 57, "second": 17}
